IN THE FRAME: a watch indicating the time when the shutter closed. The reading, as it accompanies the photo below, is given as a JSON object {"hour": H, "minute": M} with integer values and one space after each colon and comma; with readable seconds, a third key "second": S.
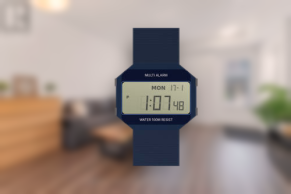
{"hour": 1, "minute": 7, "second": 48}
